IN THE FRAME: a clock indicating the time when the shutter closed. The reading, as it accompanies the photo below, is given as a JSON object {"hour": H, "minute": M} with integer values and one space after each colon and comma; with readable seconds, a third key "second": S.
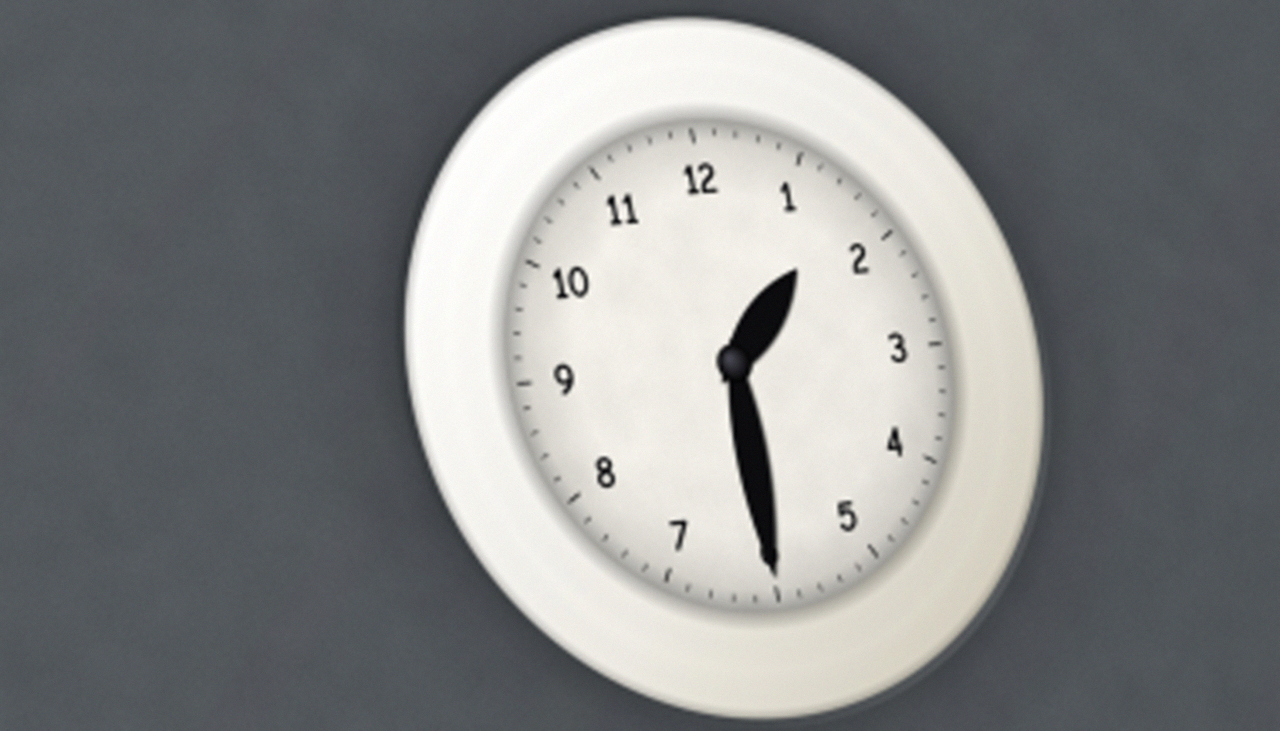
{"hour": 1, "minute": 30}
